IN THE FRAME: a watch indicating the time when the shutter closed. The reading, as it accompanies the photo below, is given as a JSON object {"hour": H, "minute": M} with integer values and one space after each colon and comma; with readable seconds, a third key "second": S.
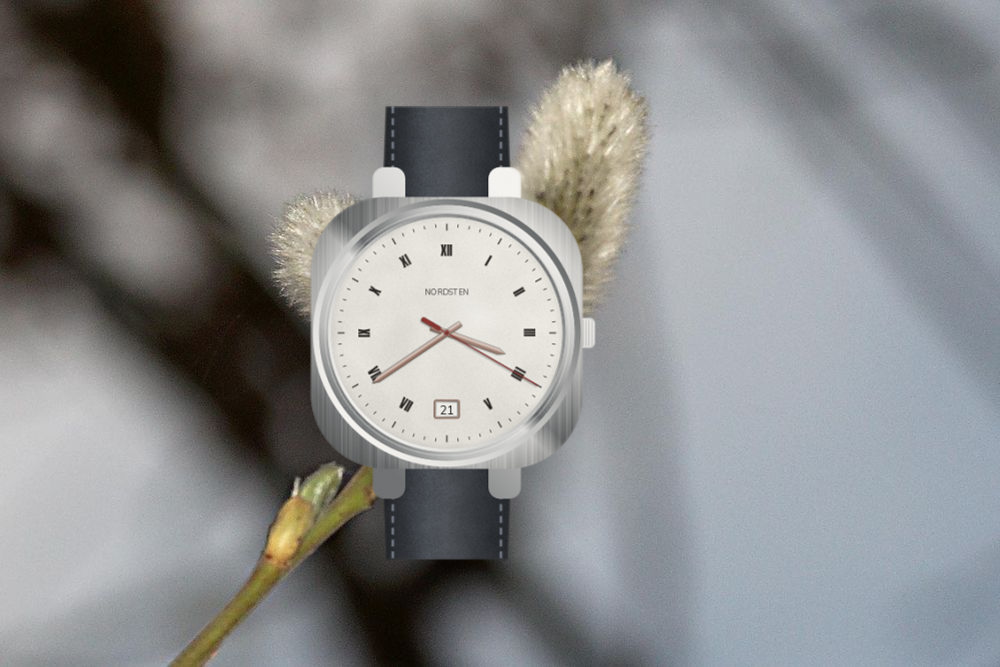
{"hour": 3, "minute": 39, "second": 20}
